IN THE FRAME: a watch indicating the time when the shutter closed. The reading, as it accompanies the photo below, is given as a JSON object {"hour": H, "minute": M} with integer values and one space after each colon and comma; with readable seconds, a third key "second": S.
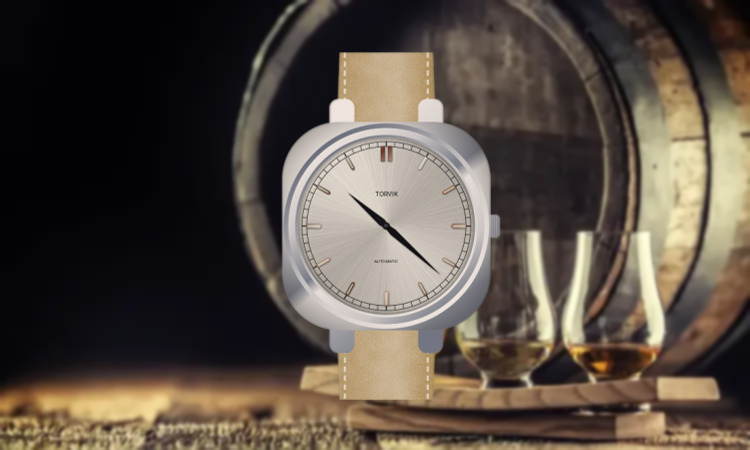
{"hour": 10, "minute": 22}
